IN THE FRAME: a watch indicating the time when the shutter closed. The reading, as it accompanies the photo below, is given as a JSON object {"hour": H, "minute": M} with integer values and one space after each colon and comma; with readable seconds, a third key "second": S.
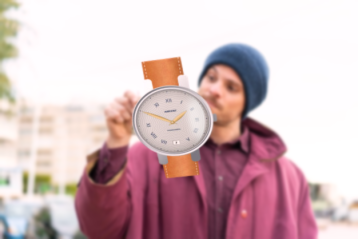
{"hour": 1, "minute": 50}
